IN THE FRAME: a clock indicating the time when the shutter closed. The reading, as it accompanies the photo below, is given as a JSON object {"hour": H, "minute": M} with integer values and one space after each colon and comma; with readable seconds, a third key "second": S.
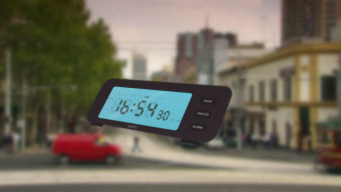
{"hour": 16, "minute": 54, "second": 30}
